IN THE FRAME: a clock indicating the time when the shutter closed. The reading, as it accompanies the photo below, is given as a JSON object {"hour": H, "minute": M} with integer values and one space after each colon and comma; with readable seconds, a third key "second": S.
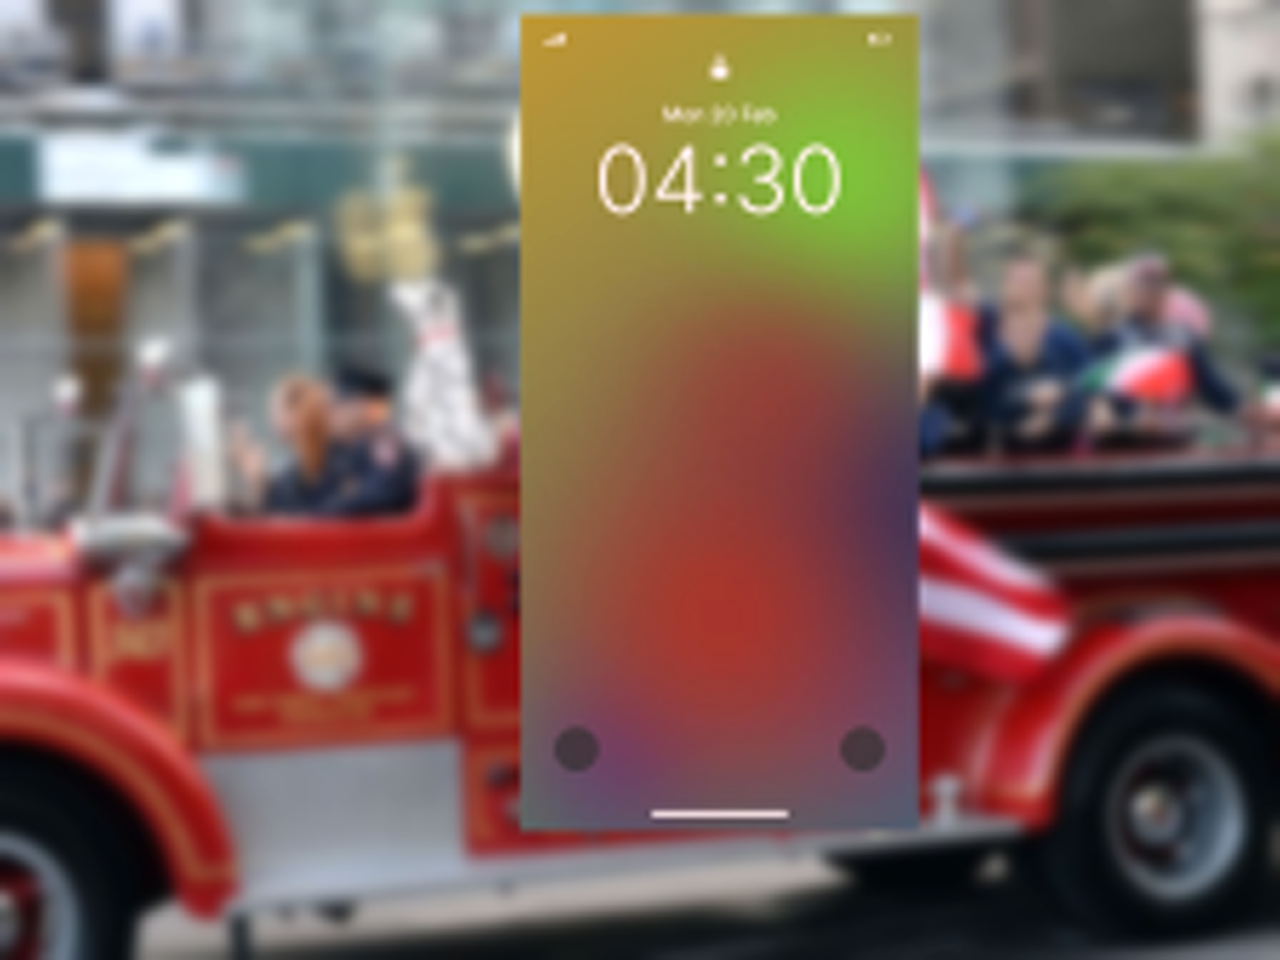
{"hour": 4, "minute": 30}
